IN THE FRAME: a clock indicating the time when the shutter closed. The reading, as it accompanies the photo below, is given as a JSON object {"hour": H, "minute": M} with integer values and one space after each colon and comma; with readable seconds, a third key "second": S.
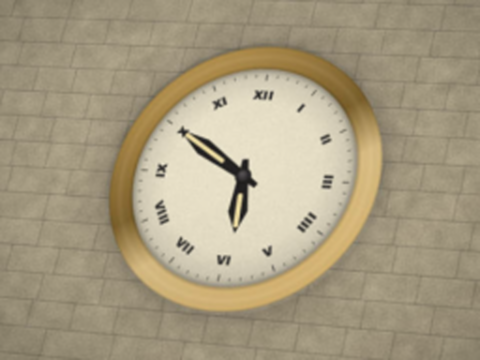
{"hour": 5, "minute": 50}
